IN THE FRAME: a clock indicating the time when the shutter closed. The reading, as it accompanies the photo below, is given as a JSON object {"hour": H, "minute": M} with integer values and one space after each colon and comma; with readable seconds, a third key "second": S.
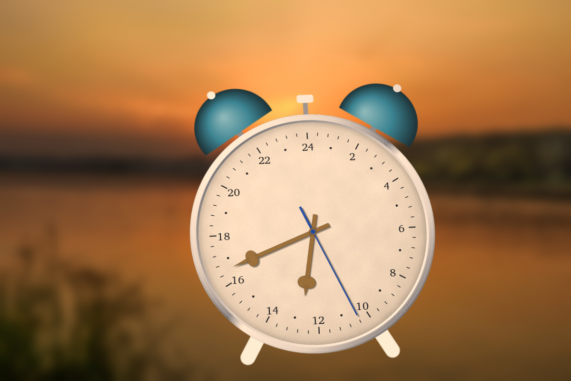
{"hour": 12, "minute": 41, "second": 26}
